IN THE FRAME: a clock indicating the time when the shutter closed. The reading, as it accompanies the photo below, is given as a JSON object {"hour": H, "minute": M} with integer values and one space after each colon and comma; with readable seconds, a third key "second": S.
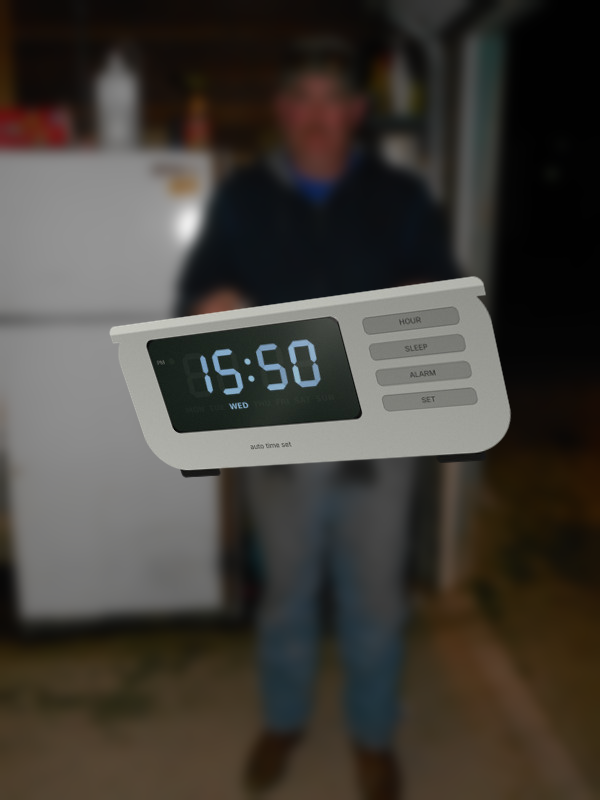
{"hour": 15, "minute": 50}
